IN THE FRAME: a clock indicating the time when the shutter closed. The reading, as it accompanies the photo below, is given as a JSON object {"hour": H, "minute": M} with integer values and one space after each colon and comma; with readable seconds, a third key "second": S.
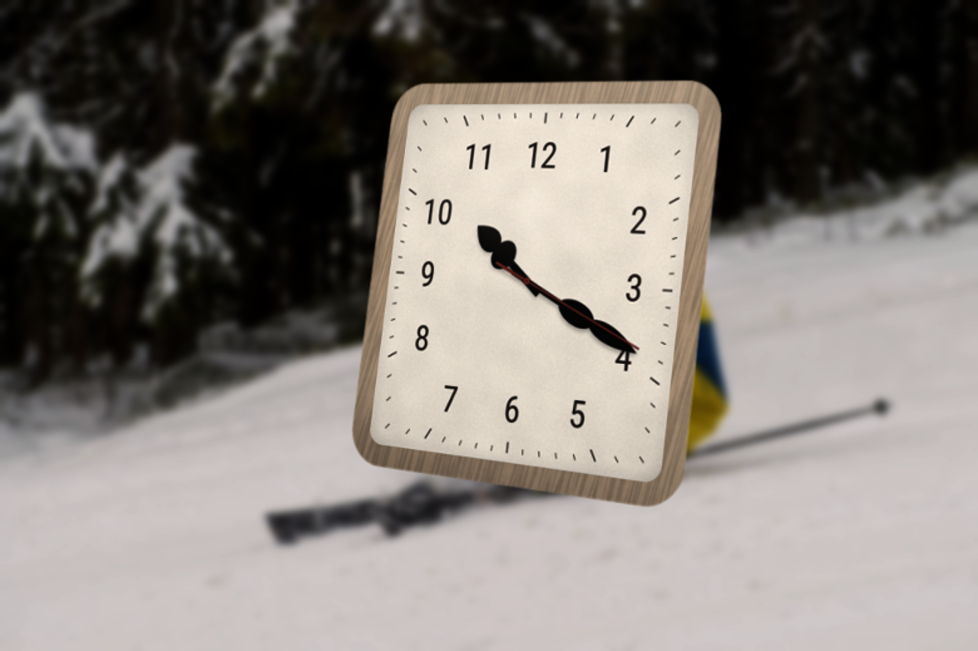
{"hour": 10, "minute": 19, "second": 19}
